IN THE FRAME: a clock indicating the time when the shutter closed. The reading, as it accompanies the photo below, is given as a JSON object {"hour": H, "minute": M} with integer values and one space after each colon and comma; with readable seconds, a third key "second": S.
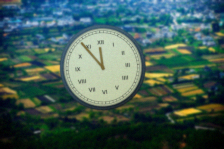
{"hour": 11, "minute": 54}
